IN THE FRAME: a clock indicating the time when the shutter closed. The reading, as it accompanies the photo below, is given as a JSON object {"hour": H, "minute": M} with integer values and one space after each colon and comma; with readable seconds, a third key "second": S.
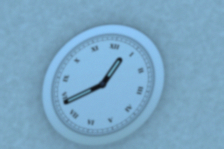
{"hour": 12, "minute": 39}
